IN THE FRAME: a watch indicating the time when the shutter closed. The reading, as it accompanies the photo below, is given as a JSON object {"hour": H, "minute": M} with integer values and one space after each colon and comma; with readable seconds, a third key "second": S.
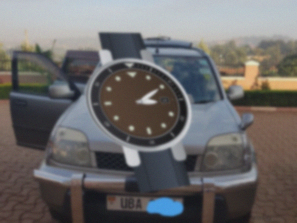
{"hour": 3, "minute": 10}
